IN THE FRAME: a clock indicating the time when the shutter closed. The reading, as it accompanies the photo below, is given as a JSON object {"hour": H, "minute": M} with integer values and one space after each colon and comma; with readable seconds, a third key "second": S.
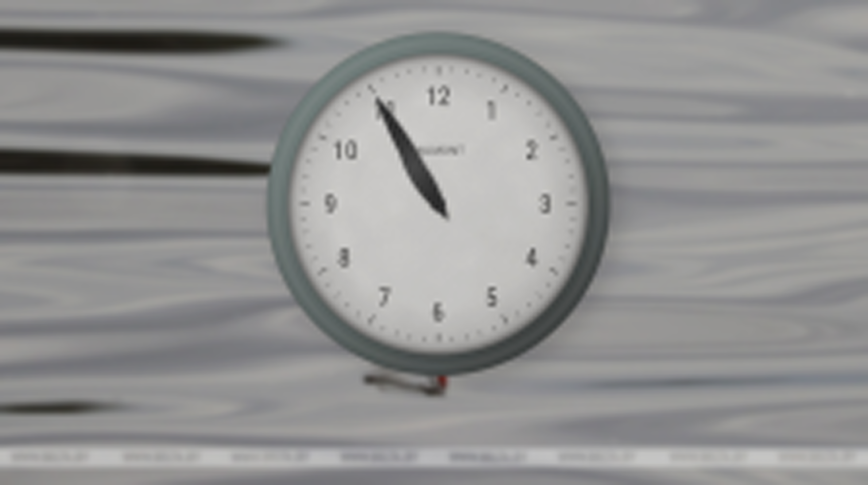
{"hour": 10, "minute": 55}
